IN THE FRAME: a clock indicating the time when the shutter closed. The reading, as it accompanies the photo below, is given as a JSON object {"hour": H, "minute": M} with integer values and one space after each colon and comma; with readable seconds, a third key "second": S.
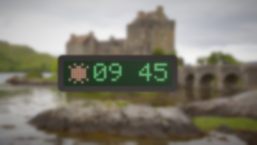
{"hour": 9, "minute": 45}
